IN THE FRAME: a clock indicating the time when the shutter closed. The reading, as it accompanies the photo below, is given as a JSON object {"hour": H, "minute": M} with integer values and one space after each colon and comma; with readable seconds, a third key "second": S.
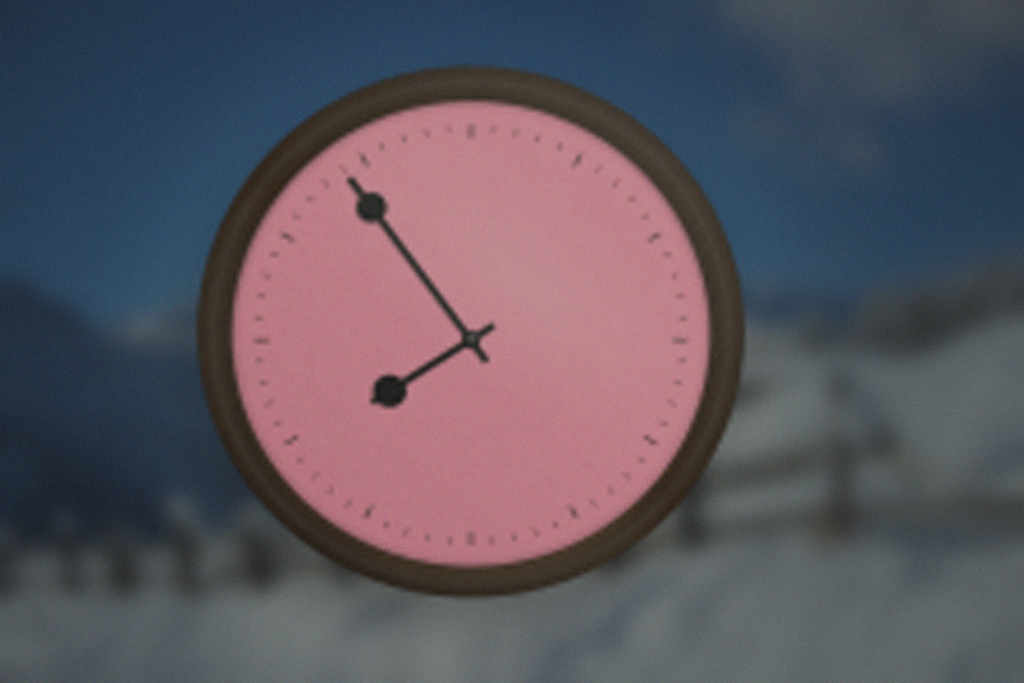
{"hour": 7, "minute": 54}
